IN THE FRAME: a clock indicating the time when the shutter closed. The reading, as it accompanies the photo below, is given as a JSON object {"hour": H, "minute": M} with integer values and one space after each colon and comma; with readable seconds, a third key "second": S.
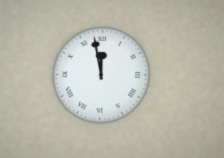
{"hour": 11, "minute": 58}
